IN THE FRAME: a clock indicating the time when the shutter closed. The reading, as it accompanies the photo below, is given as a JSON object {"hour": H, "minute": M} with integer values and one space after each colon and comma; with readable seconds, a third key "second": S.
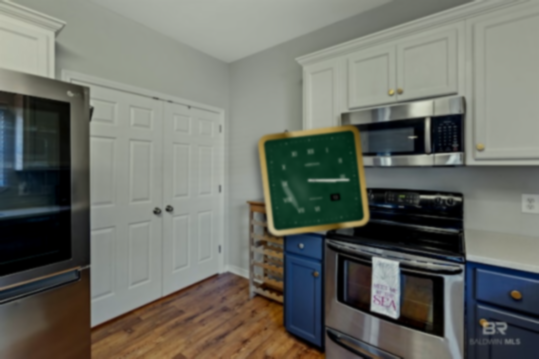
{"hour": 3, "minute": 16}
